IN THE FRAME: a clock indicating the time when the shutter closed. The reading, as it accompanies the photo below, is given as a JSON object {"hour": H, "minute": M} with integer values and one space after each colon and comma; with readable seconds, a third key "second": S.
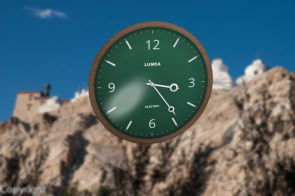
{"hour": 3, "minute": 24}
